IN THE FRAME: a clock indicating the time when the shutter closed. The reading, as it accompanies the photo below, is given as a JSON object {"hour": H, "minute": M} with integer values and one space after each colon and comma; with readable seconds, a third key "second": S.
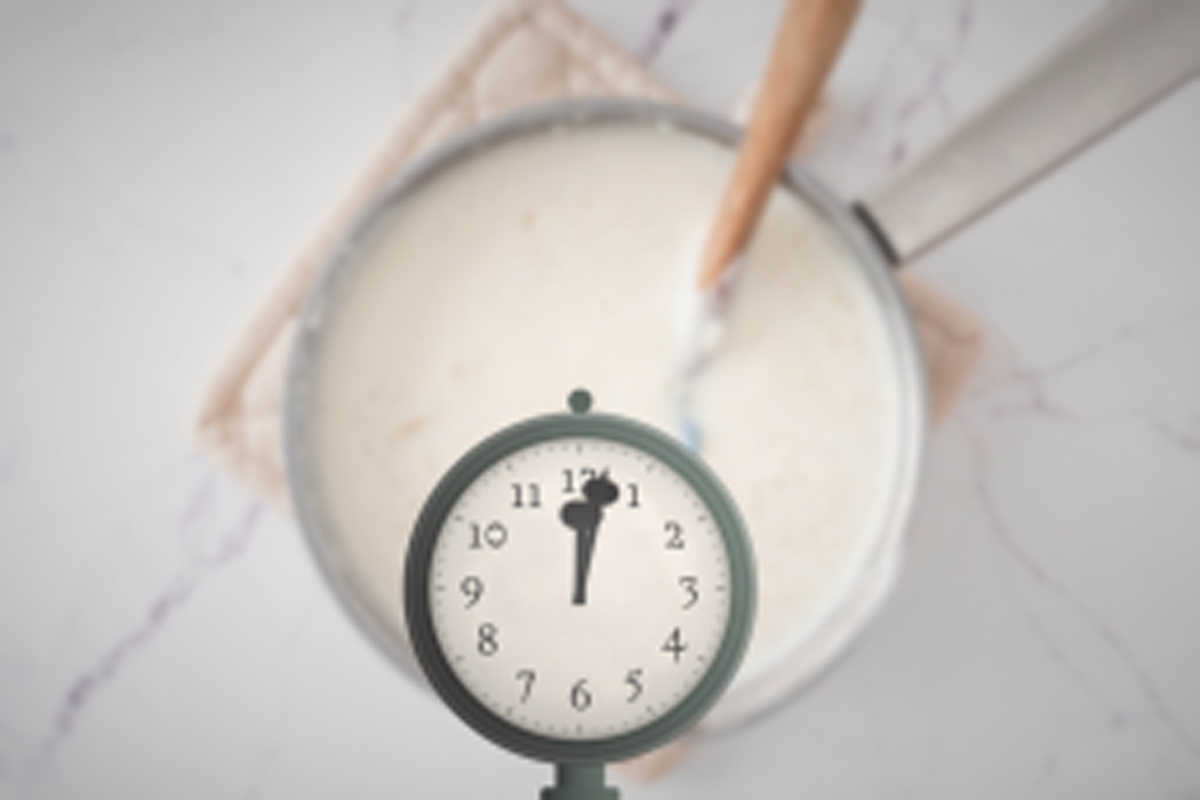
{"hour": 12, "minute": 2}
